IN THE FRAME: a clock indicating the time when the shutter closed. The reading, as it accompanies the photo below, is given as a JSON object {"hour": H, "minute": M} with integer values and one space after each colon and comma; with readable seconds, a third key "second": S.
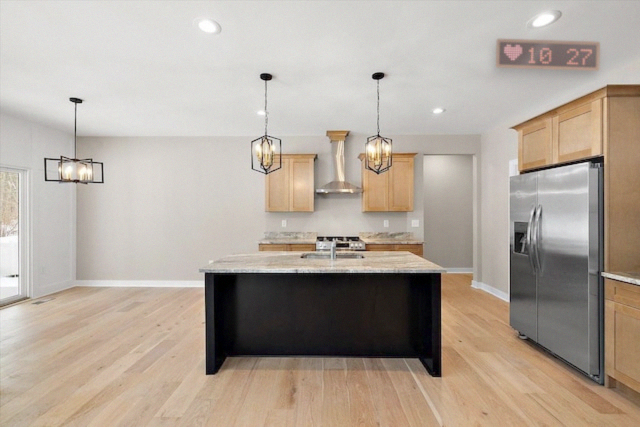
{"hour": 10, "minute": 27}
